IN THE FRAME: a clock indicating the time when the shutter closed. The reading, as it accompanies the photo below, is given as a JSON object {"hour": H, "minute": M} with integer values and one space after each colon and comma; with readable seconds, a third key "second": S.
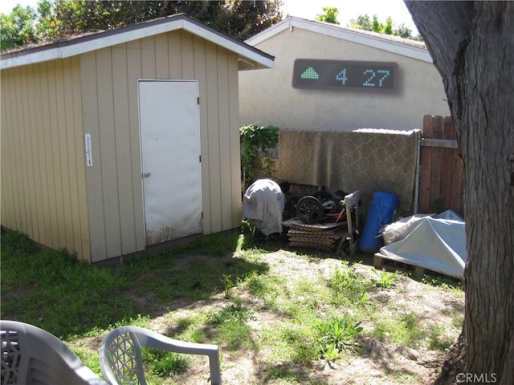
{"hour": 4, "minute": 27}
